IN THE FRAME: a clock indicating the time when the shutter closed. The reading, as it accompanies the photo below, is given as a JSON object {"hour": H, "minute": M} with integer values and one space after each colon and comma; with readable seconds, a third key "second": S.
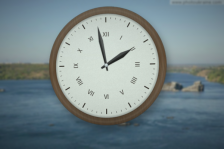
{"hour": 1, "minute": 58}
